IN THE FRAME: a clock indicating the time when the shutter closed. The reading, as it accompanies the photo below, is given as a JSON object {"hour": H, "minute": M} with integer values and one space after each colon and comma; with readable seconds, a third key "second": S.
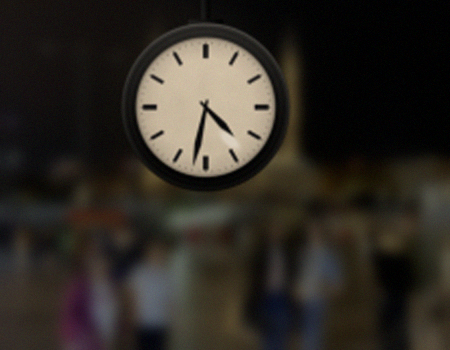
{"hour": 4, "minute": 32}
